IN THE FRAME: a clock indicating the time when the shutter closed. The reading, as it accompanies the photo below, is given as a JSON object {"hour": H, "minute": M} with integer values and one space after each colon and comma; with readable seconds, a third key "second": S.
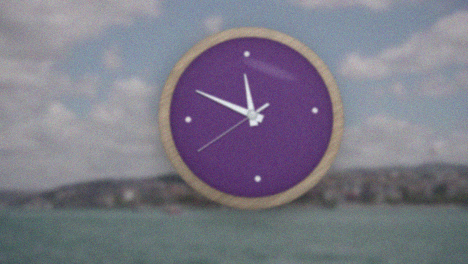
{"hour": 11, "minute": 49, "second": 40}
